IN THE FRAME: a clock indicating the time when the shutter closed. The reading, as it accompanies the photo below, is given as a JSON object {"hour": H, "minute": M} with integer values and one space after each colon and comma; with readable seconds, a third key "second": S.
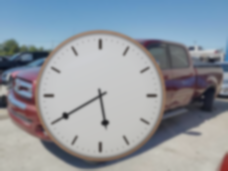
{"hour": 5, "minute": 40}
